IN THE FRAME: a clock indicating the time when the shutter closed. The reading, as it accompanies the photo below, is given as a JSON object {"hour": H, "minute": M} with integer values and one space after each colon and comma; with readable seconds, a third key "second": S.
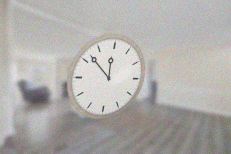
{"hour": 11, "minute": 52}
